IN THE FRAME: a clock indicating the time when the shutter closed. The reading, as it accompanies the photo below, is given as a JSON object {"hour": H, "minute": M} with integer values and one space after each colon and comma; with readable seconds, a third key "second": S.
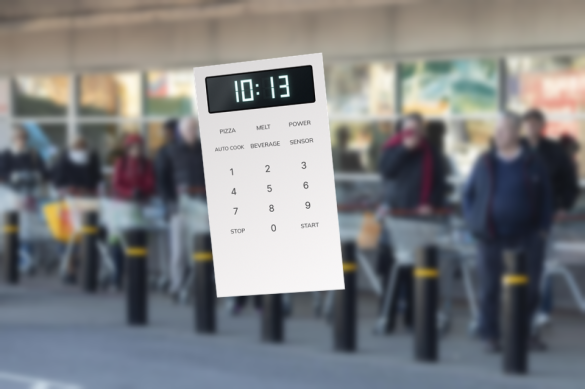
{"hour": 10, "minute": 13}
